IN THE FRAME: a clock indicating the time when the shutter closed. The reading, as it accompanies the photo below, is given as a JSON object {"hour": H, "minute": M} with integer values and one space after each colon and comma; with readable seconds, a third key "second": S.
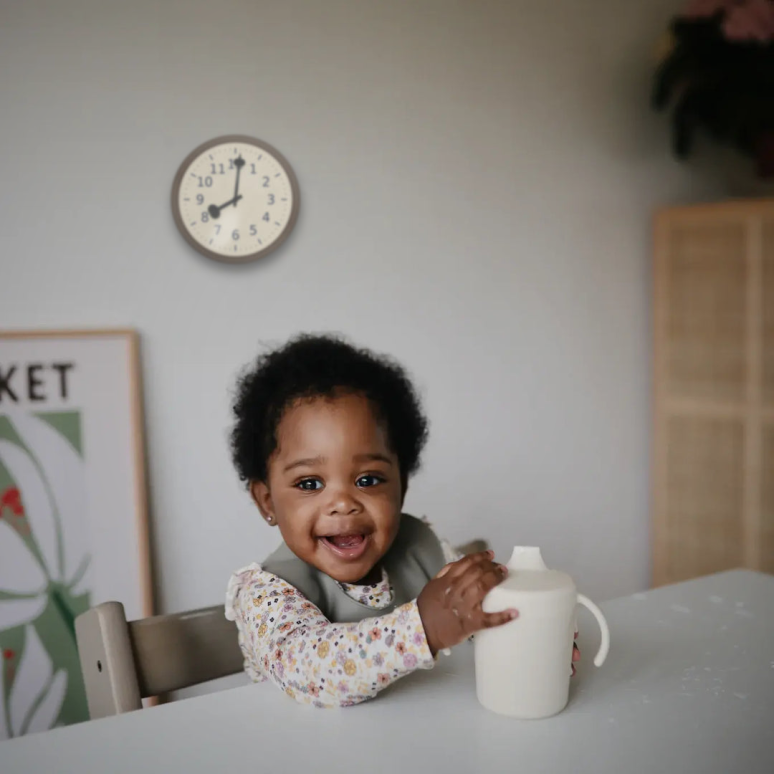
{"hour": 8, "minute": 1}
